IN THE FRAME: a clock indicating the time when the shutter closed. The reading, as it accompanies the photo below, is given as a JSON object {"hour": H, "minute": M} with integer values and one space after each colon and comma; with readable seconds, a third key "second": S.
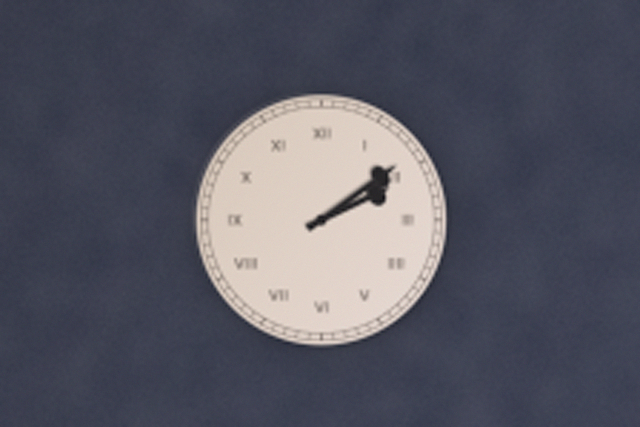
{"hour": 2, "minute": 9}
